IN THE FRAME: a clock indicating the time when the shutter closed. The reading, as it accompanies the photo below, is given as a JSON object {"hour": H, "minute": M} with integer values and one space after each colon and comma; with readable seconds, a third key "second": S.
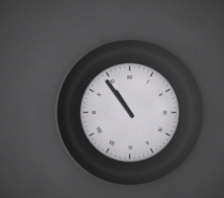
{"hour": 10, "minute": 54}
